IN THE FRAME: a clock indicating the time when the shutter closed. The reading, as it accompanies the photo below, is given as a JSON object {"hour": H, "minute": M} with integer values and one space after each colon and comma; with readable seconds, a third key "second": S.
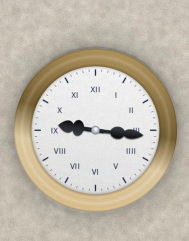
{"hour": 9, "minute": 16}
